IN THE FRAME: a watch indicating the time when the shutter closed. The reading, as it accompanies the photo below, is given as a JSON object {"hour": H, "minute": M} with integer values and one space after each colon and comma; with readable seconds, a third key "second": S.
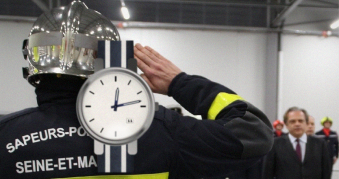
{"hour": 12, "minute": 13}
